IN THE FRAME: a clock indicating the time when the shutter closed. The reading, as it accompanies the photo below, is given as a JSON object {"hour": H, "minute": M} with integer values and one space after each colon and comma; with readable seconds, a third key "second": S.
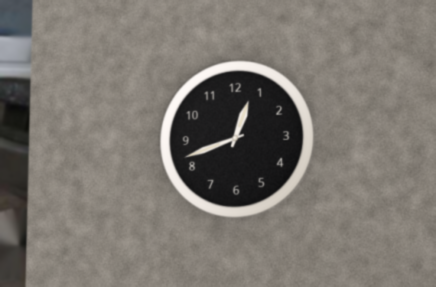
{"hour": 12, "minute": 42}
